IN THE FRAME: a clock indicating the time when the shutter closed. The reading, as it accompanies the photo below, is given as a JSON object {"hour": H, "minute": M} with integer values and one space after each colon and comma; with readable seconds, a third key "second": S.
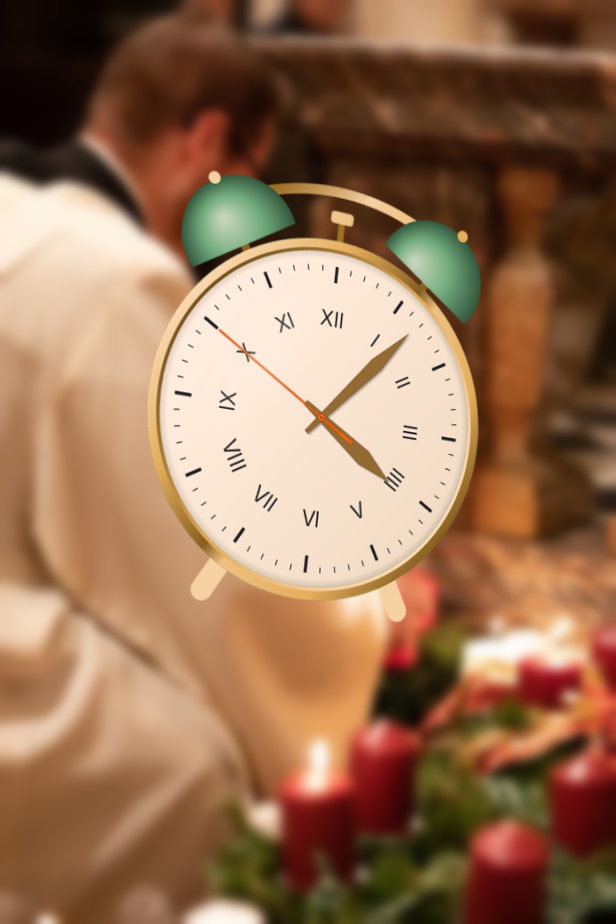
{"hour": 4, "minute": 6, "second": 50}
